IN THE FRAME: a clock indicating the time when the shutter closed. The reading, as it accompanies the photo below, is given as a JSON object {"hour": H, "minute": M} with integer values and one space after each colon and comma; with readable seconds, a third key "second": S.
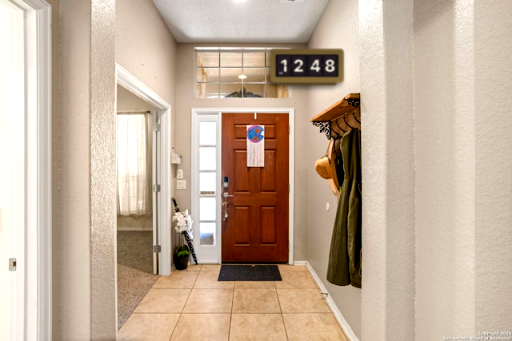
{"hour": 12, "minute": 48}
